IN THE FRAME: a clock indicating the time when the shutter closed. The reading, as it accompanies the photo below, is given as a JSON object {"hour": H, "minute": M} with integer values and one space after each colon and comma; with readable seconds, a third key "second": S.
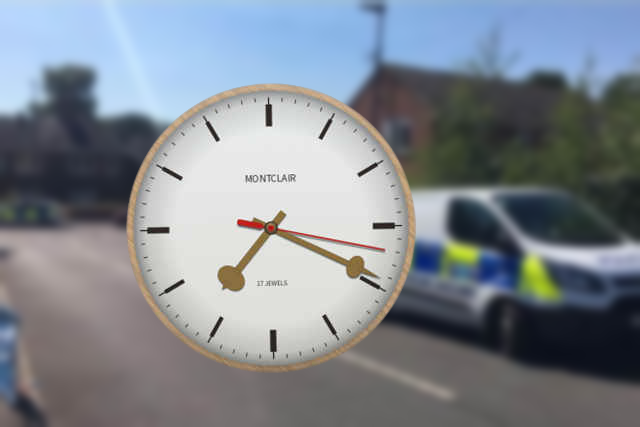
{"hour": 7, "minute": 19, "second": 17}
